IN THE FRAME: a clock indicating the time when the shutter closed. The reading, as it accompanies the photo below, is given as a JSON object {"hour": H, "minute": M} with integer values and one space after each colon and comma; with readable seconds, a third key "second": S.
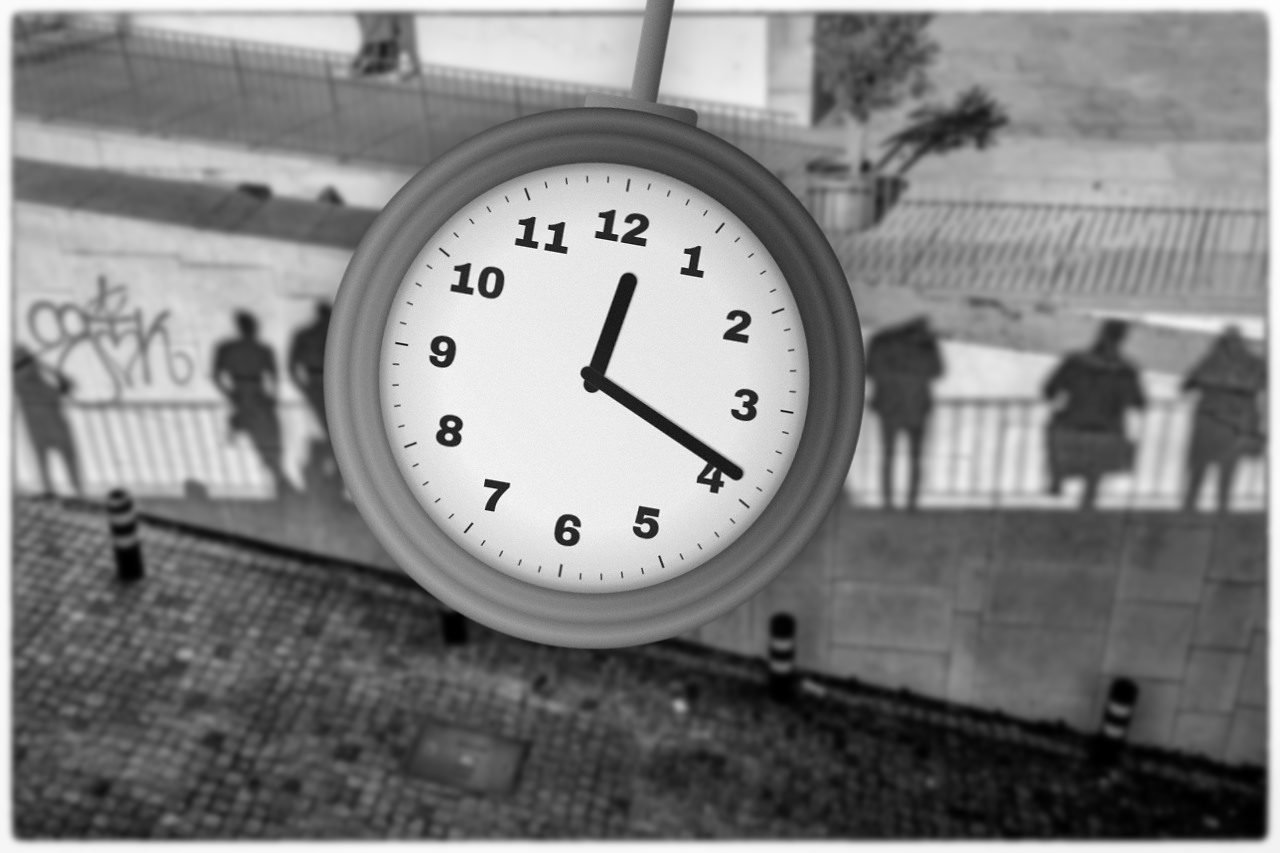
{"hour": 12, "minute": 19}
